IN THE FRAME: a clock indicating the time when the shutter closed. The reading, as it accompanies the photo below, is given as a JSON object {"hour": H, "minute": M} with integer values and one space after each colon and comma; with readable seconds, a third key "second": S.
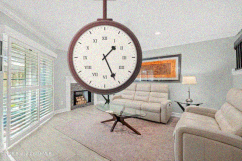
{"hour": 1, "minute": 26}
